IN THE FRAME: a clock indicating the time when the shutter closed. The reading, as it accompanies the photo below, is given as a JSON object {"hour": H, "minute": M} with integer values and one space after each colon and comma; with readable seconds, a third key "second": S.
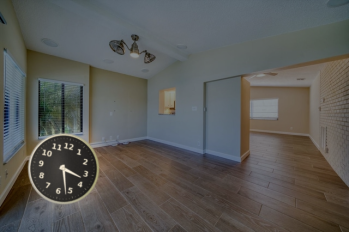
{"hour": 3, "minute": 27}
